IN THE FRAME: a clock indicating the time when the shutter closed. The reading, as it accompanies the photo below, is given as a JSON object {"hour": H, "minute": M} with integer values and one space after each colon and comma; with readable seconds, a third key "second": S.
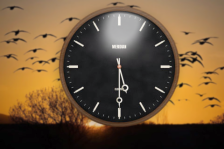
{"hour": 5, "minute": 30}
